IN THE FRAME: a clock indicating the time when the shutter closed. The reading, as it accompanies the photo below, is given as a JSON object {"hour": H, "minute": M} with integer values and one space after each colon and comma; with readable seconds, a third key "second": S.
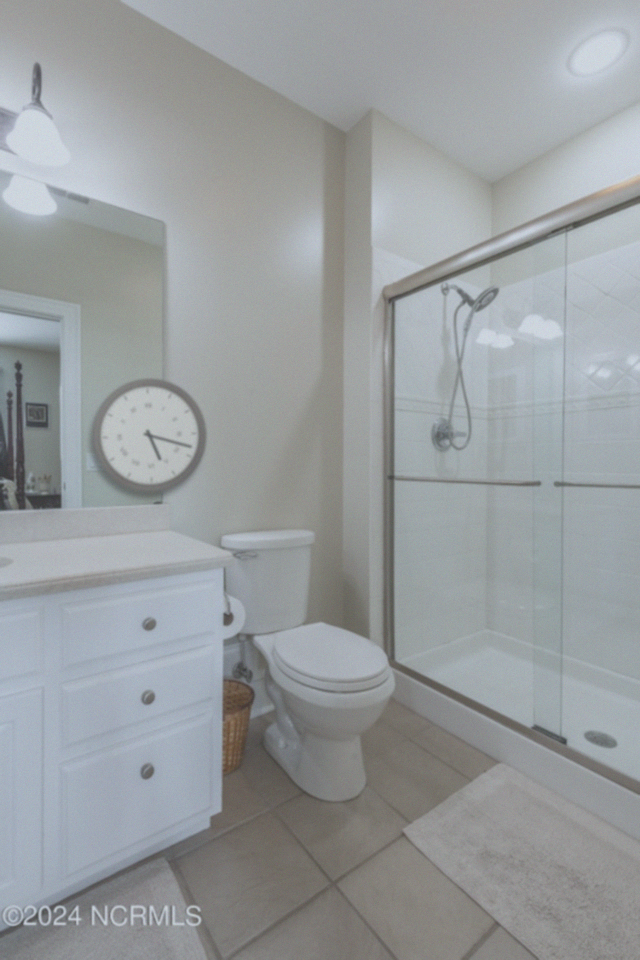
{"hour": 5, "minute": 18}
